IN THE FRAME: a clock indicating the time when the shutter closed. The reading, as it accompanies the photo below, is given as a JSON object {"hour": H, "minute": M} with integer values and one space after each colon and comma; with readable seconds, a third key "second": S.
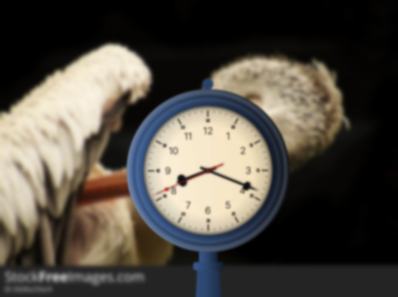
{"hour": 8, "minute": 18, "second": 41}
